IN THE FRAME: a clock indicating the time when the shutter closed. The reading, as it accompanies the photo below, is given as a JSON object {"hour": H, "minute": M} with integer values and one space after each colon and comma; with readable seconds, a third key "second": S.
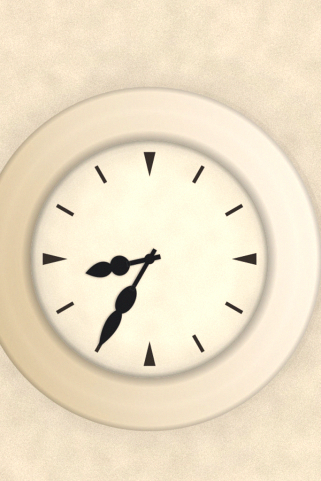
{"hour": 8, "minute": 35}
